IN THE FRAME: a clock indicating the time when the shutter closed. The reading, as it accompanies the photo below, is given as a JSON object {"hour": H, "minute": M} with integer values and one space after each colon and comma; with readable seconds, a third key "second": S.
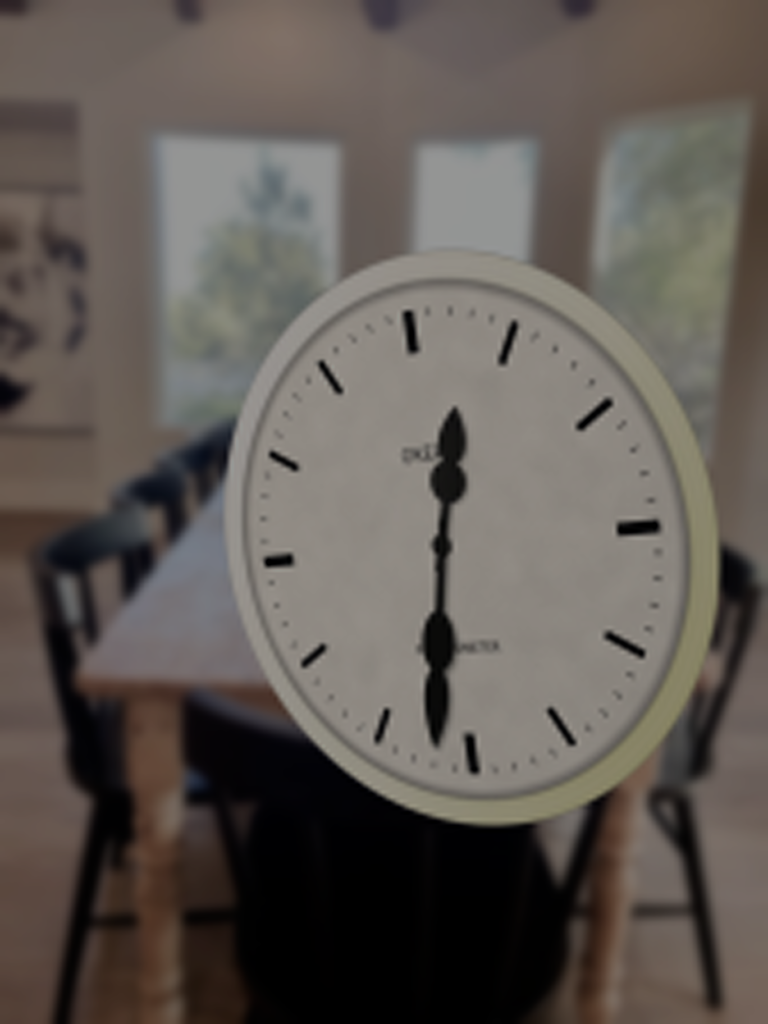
{"hour": 12, "minute": 32}
